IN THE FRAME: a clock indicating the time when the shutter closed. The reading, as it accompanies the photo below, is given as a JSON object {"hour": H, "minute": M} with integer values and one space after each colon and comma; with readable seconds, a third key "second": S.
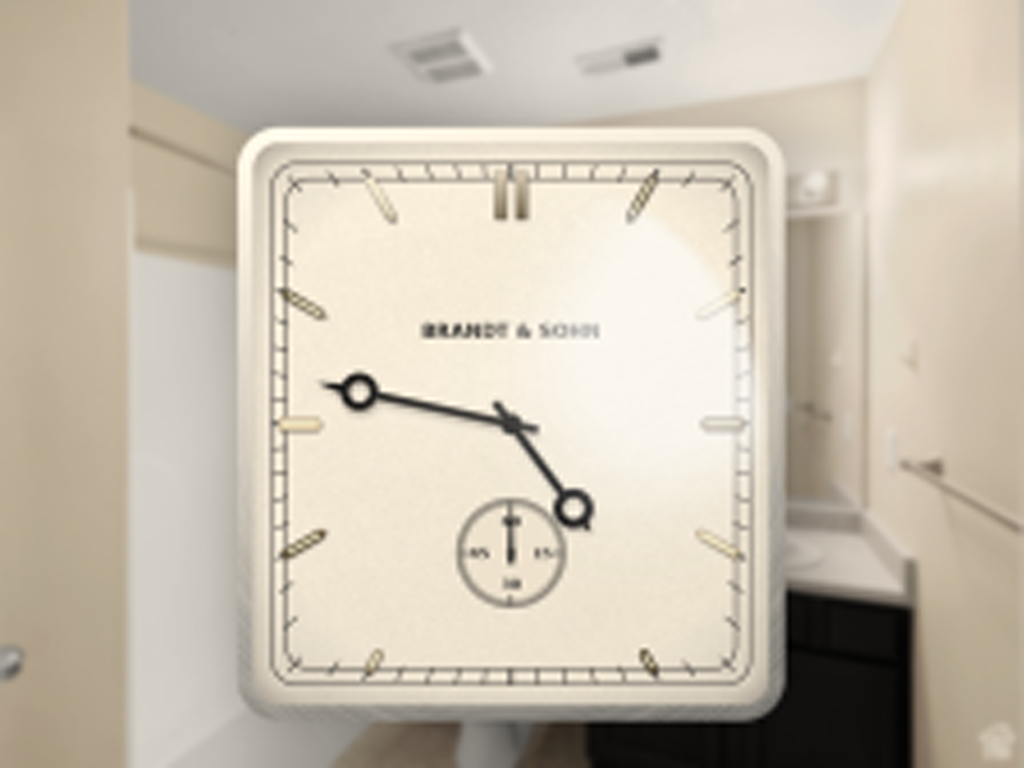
{"hour": 4, "minute": 47}
